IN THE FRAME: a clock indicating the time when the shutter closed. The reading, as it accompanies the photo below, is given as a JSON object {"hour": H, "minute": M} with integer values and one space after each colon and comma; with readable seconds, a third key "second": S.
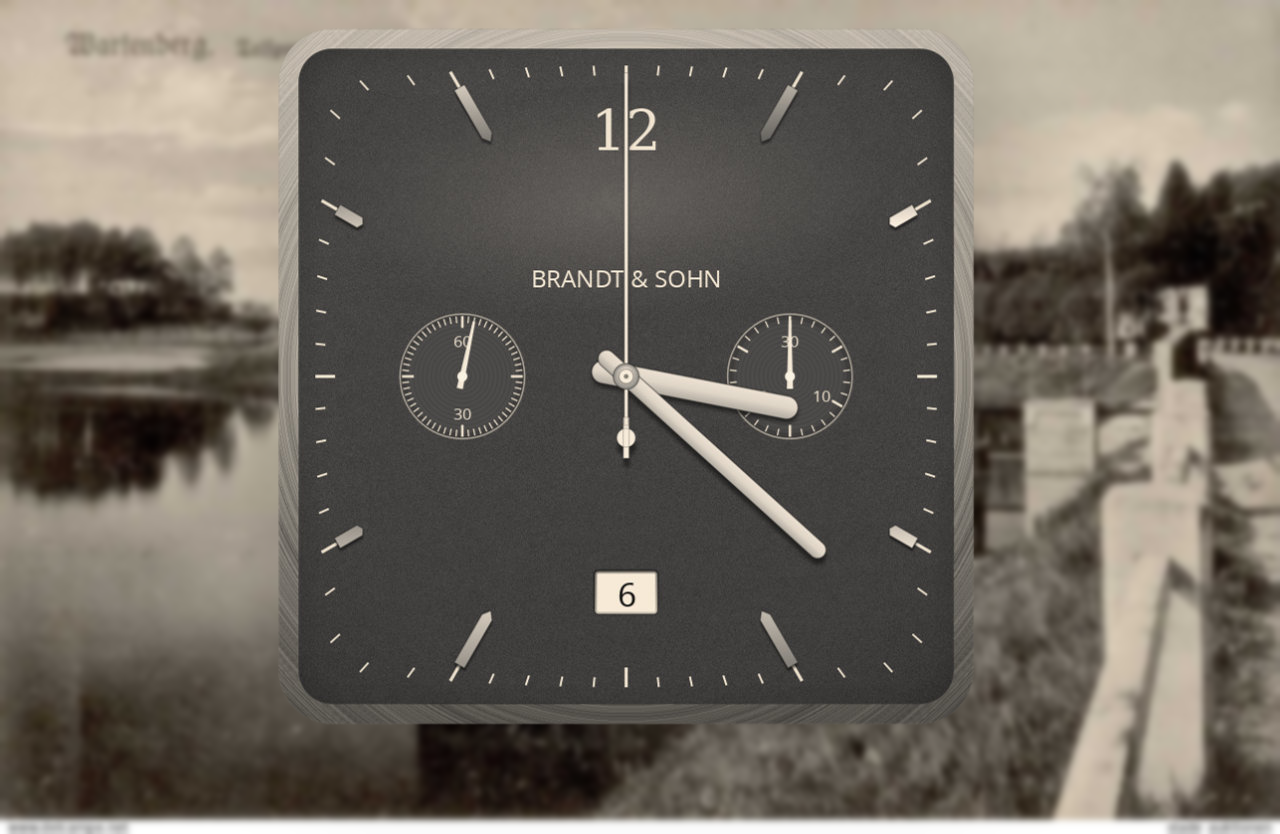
{"hour": 3, "minute": 22, "second": 2}
